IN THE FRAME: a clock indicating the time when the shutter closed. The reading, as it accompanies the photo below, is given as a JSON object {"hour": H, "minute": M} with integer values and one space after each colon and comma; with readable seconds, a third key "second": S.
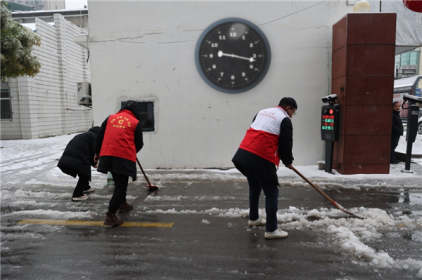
{"hour": 9, "minute": 17}
